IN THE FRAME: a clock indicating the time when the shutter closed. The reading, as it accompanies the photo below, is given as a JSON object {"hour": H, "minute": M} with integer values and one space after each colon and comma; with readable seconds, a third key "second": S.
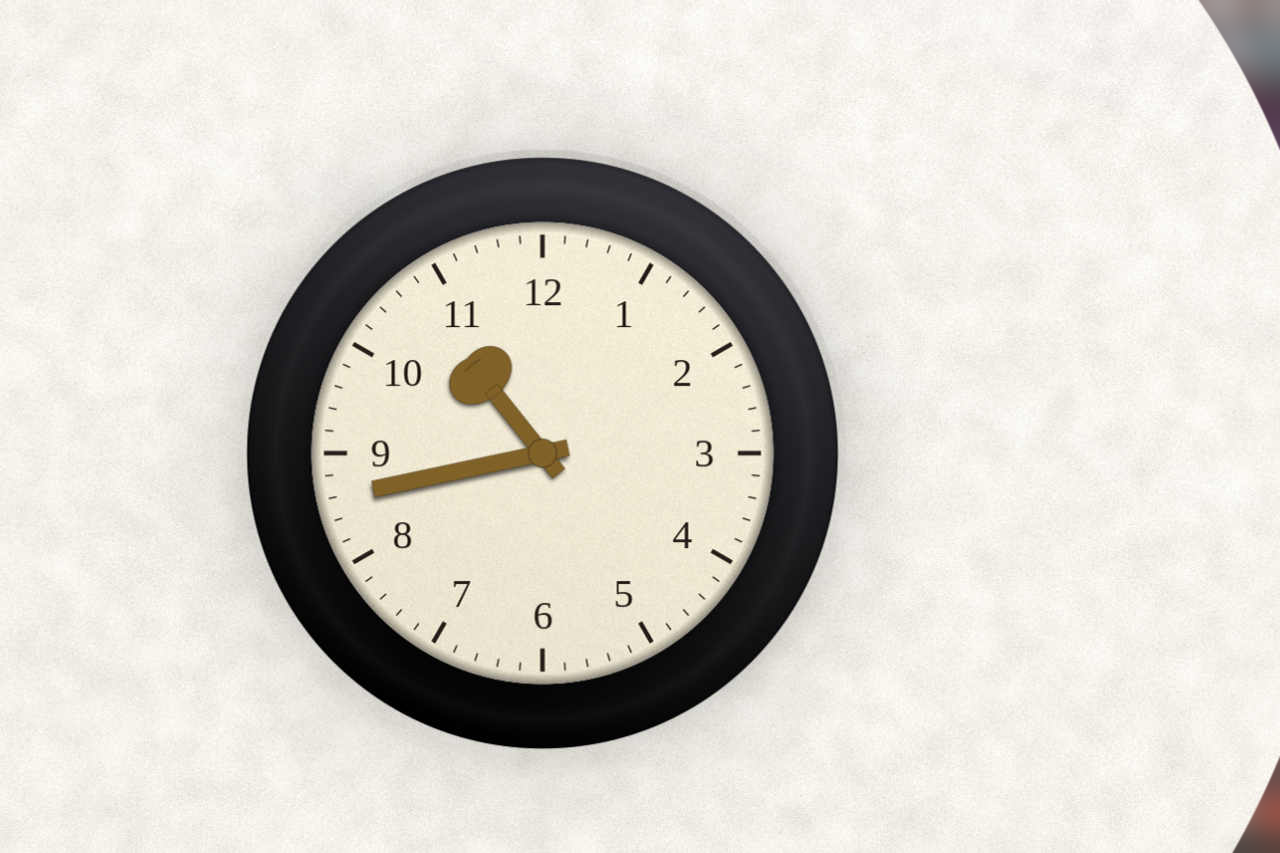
{"hour": 10, "minute": 43}
